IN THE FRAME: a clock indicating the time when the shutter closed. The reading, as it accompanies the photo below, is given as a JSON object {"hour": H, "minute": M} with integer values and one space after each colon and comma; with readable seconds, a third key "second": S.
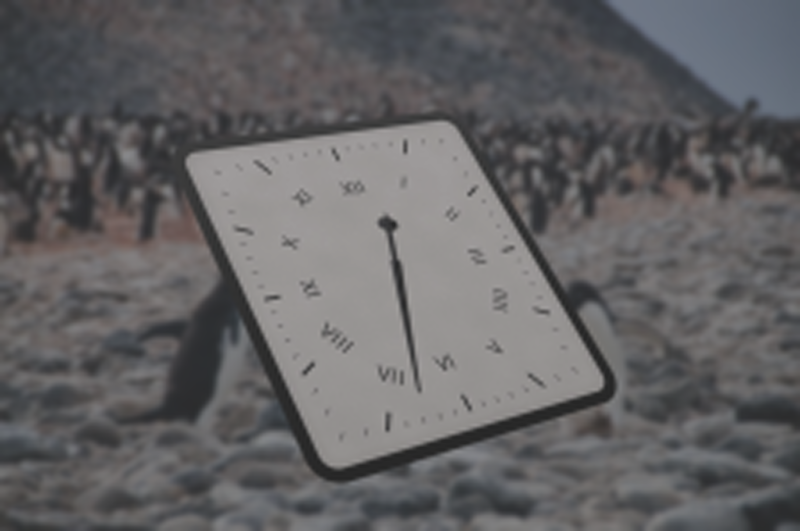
{"hour": 12, "minute": 33}
